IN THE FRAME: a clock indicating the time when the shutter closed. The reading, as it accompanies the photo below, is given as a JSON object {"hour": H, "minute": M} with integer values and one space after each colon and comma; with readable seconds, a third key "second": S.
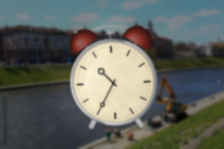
{"hour": 10, "minute": 35}
